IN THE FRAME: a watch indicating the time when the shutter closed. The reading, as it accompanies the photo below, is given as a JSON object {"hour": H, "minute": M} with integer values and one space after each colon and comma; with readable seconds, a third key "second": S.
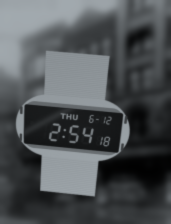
{"hour": 2, "minute": 54, "second": 18}
